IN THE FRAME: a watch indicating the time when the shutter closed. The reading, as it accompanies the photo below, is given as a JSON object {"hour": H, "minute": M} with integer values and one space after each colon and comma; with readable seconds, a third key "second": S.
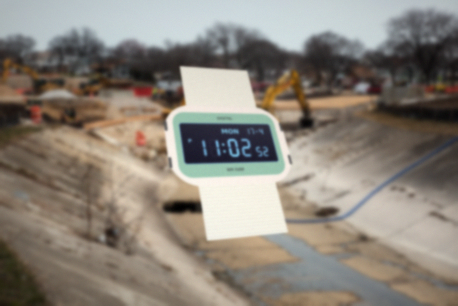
{"hour": 11, "minute": 2}
